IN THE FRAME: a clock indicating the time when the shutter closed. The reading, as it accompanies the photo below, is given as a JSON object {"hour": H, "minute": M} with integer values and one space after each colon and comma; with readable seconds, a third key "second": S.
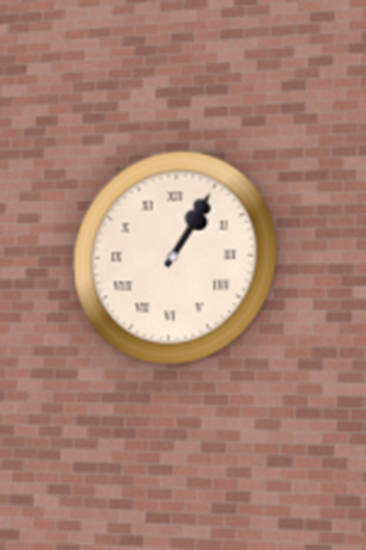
{"hour": 1, "minute": 5}
